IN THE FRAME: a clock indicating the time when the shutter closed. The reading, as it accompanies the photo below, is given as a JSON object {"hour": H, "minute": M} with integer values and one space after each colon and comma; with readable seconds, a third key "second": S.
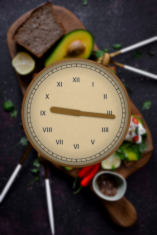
{"hour": 9, "minute": 16}
